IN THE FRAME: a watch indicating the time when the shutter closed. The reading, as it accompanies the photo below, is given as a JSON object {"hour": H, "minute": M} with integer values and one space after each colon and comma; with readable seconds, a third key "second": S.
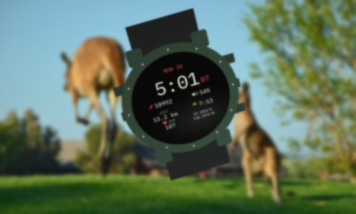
{"hour": 5, "minute": 1}
